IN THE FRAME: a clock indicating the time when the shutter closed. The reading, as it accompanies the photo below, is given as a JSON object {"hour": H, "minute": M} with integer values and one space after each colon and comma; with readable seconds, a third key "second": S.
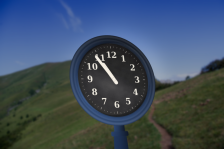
{"hour": 10, "minute": 54}
